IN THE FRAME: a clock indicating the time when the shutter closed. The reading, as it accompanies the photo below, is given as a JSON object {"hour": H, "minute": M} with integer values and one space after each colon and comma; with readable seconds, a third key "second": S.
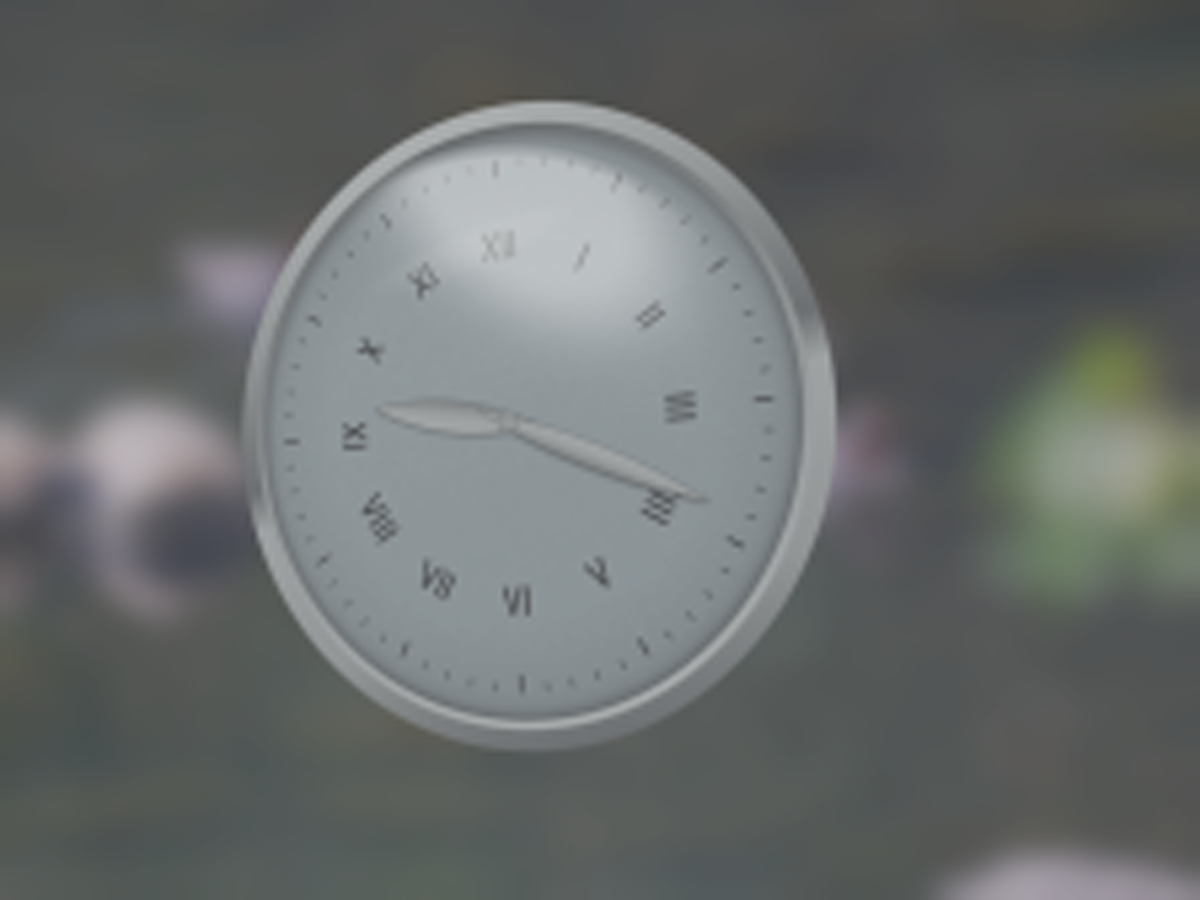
{"hour": 9, "minute": 19}
